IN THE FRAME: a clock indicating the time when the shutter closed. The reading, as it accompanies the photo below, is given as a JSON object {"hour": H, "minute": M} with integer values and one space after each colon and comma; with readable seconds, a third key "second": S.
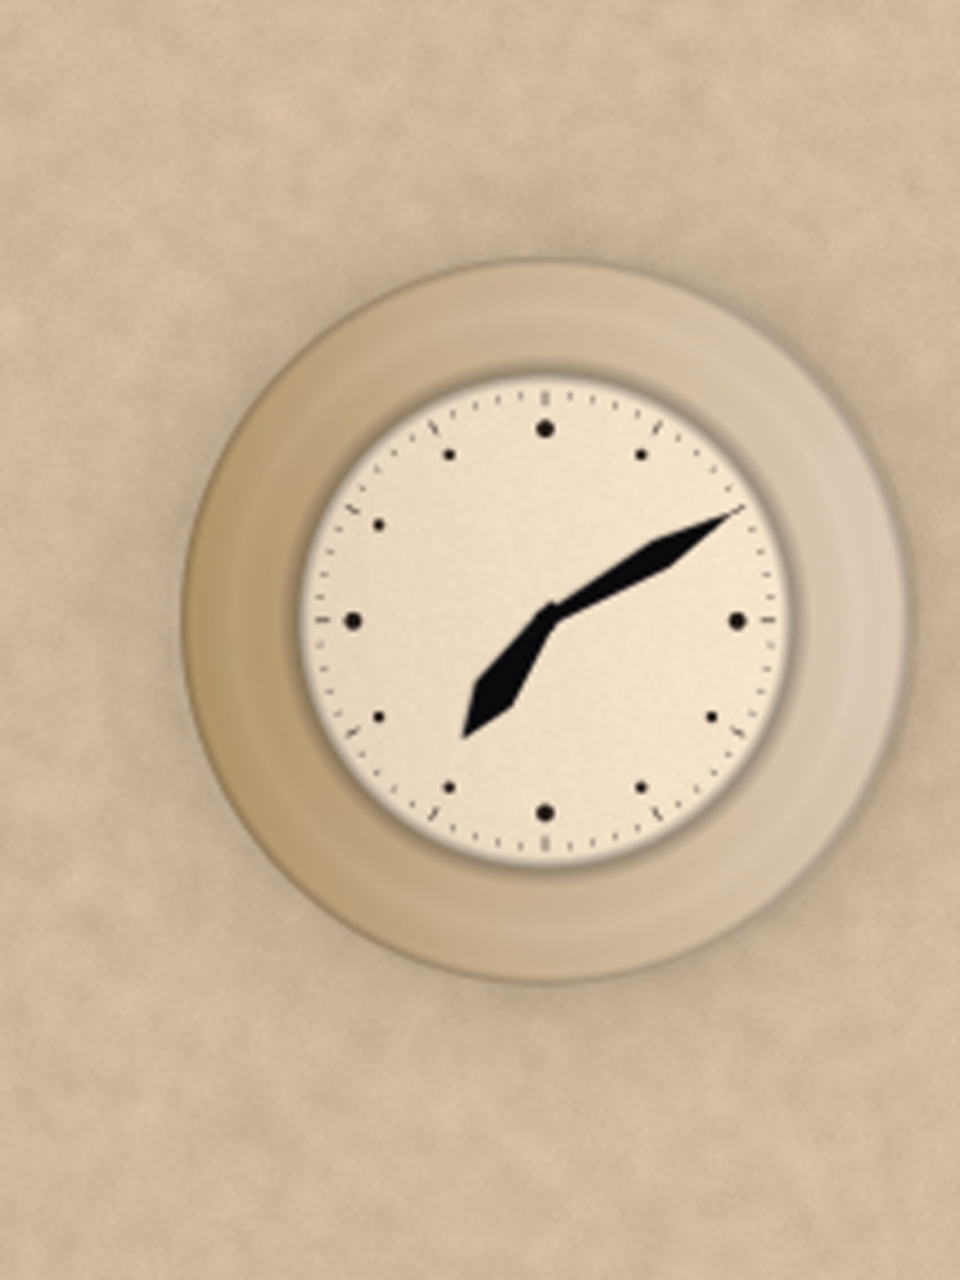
{"hour": 7, "minute": 10}
